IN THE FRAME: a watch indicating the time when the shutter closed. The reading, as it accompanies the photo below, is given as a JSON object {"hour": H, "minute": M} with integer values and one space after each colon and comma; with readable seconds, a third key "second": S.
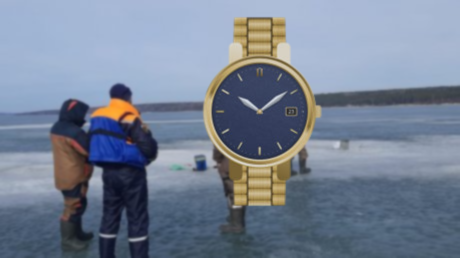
{"hour": 10, "minute": 9}
